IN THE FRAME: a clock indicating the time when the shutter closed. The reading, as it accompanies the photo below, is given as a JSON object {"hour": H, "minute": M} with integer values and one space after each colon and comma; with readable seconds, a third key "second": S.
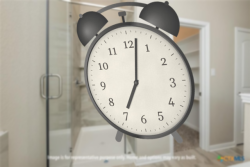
{"hour": 7, "minute": 2}
